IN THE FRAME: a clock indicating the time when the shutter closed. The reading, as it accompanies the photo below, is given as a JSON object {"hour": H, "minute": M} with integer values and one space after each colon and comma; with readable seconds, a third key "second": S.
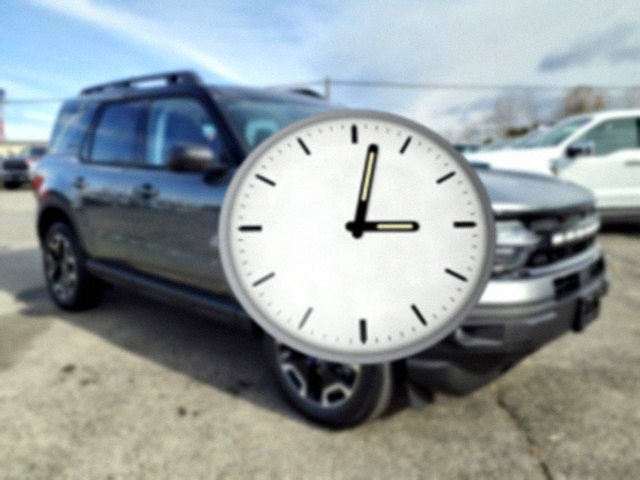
{"hour": 3, "minute": 2}
